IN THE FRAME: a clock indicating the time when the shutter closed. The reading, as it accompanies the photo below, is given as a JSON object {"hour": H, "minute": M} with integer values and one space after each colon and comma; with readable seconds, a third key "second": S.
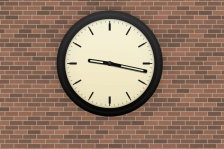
{"hour": 9, "minute": 17}
